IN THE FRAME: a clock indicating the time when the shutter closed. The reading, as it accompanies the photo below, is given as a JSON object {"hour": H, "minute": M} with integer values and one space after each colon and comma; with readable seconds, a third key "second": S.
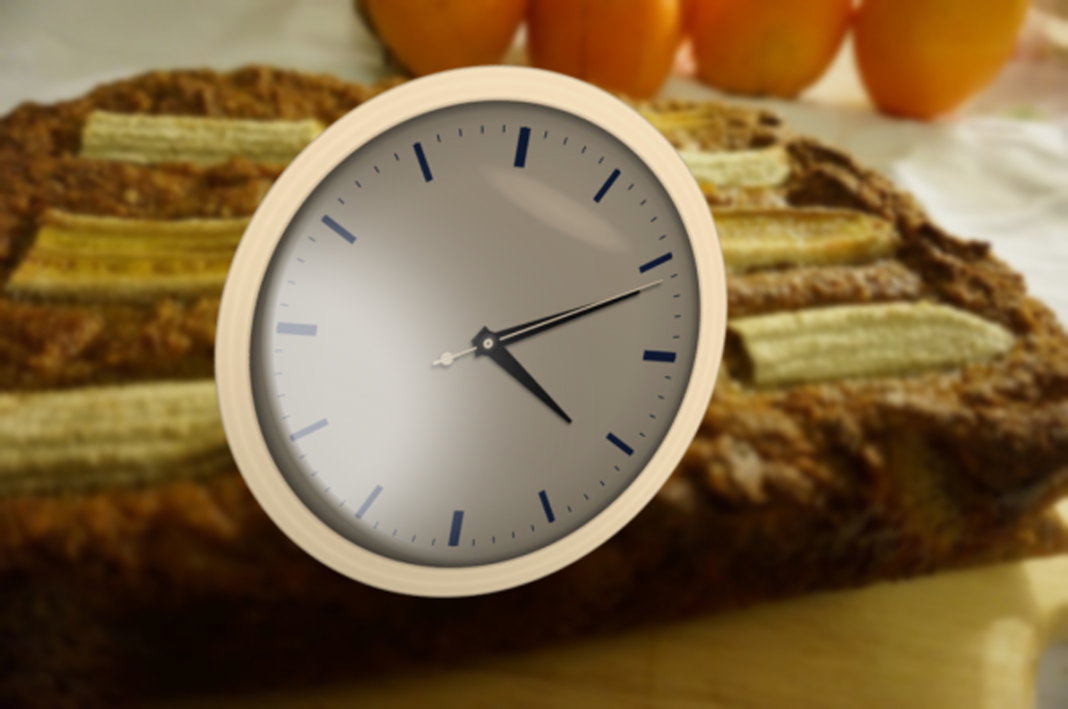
{"hour": 4, "minute": 11, "second": 11}
